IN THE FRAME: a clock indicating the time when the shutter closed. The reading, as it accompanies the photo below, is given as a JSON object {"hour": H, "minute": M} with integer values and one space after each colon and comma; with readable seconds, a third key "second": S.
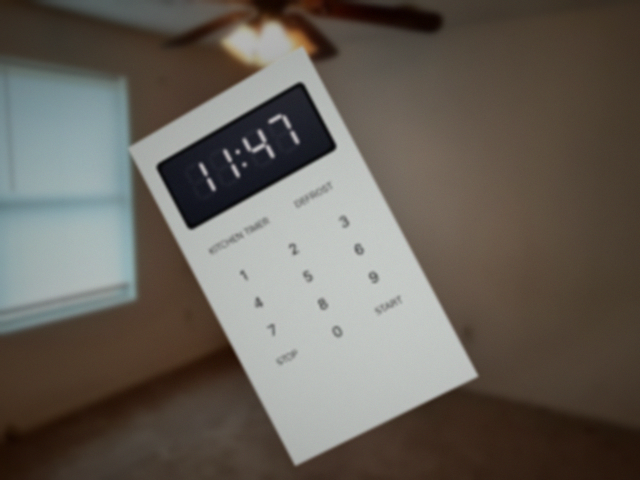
{"hour": 11, "minute": 47}
